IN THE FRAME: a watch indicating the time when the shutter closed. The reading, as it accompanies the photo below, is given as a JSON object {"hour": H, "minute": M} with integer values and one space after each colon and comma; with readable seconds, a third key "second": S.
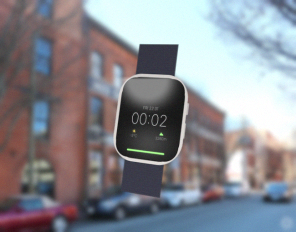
{"hour": 0, "minute": 2}
